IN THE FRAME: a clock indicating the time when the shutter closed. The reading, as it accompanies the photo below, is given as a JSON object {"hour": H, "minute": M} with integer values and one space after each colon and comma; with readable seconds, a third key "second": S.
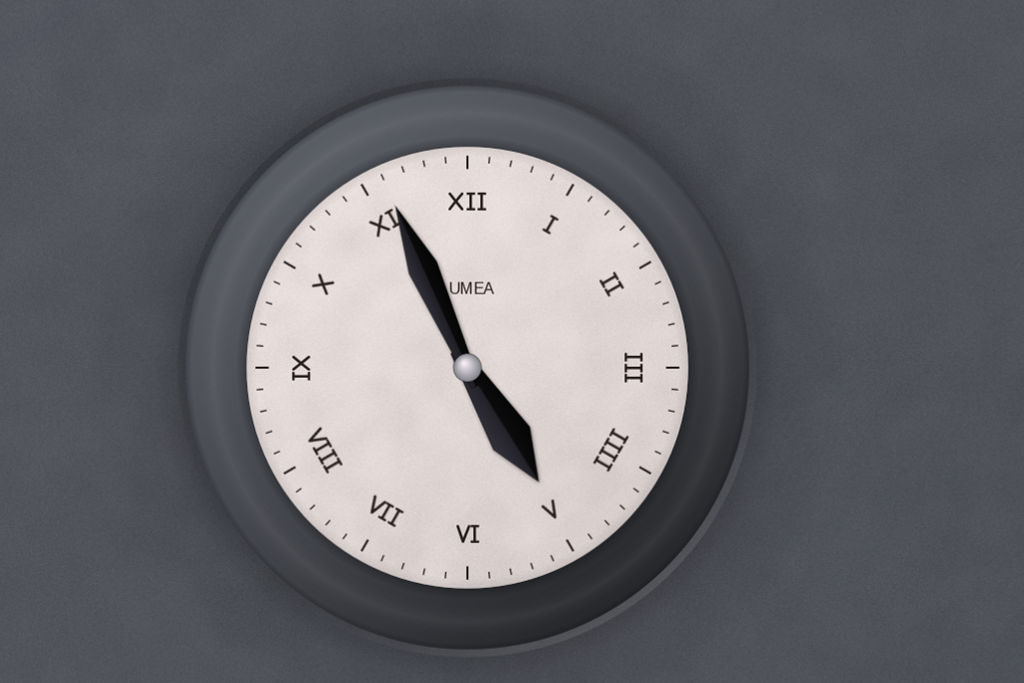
{"hour": 4, "minute": 56}
